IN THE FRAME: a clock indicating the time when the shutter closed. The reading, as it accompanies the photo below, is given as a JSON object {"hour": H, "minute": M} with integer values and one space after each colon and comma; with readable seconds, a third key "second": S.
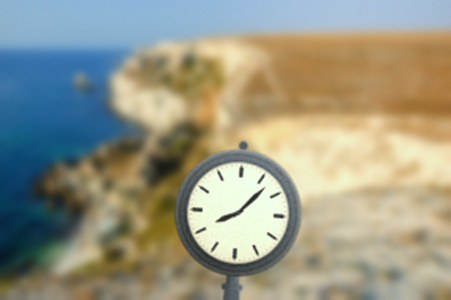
{"hour": 8, "minute": 7}
